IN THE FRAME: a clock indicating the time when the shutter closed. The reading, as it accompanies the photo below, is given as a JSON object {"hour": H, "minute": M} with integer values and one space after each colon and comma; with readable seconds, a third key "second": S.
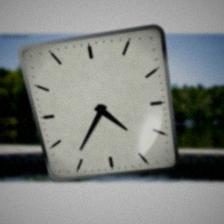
{"hour": 4, "minute": 36}
